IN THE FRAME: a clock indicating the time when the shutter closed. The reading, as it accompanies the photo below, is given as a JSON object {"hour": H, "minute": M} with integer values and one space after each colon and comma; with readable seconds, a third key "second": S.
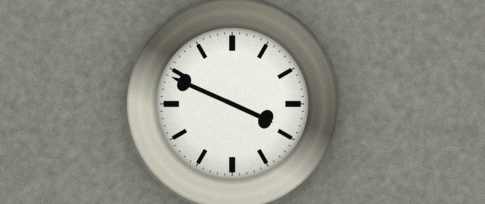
{"hour": 3, "minute": 49}
